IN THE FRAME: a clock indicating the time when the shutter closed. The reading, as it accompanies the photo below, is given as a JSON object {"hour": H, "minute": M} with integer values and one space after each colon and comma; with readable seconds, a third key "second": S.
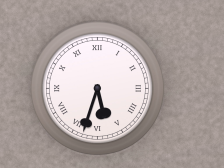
{"hour": 5, "minute": 33}
